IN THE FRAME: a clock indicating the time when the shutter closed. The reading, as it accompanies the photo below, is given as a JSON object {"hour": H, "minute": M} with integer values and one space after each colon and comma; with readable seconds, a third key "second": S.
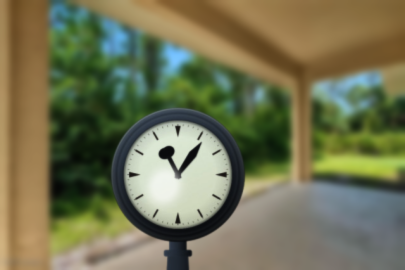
{"hour": 11, "minute": 6}
